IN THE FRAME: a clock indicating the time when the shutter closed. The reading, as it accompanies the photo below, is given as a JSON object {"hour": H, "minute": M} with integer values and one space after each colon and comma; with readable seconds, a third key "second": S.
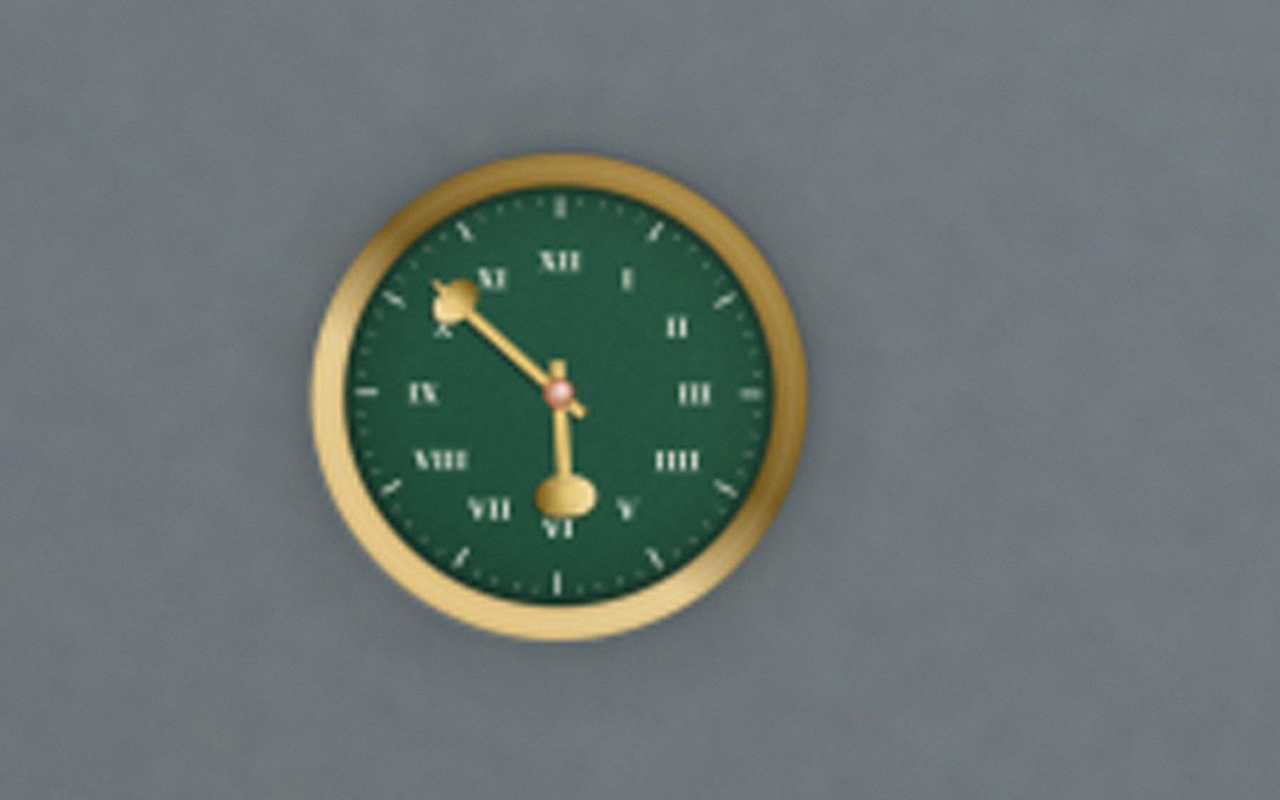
{"hour": 5, "minute": 52}
